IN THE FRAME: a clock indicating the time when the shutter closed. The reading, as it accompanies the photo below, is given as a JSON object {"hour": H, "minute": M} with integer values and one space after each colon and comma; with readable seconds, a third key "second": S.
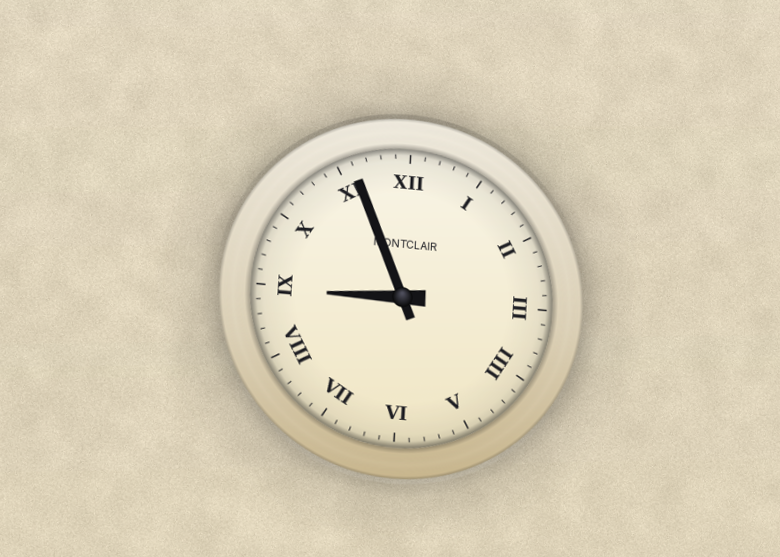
{"hour": 8, "minute": 56}
